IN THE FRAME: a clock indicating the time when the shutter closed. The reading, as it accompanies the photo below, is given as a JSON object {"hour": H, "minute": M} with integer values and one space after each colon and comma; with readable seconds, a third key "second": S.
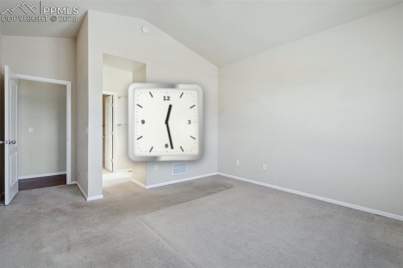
{"hour": 12, "minute": 28}
